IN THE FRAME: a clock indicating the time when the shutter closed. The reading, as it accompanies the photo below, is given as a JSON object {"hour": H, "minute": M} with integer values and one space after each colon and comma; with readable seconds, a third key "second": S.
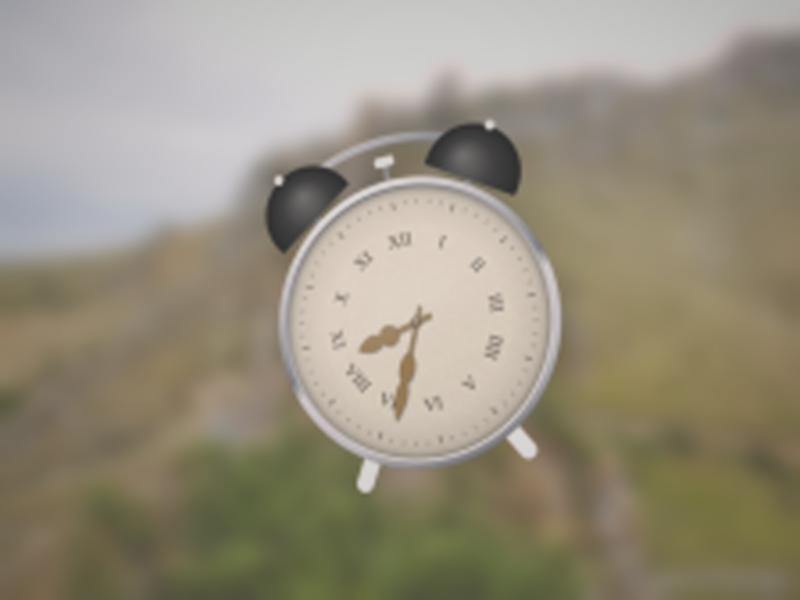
{"hour": 8, "minute": 34}
